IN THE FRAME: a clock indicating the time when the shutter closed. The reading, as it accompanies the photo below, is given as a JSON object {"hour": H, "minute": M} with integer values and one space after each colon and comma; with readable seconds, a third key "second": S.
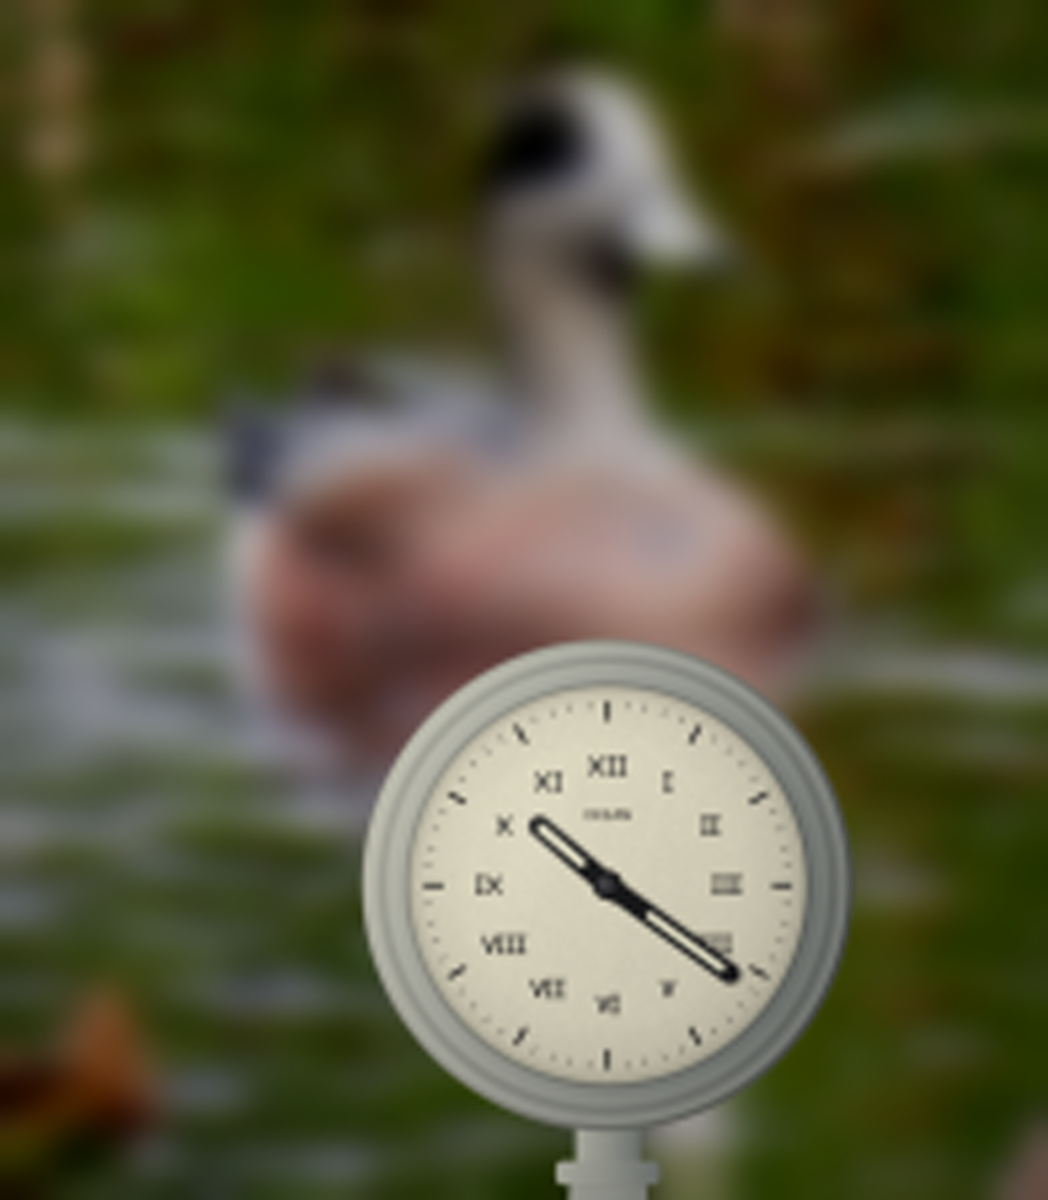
{"hour": 10, "minute": 21}
